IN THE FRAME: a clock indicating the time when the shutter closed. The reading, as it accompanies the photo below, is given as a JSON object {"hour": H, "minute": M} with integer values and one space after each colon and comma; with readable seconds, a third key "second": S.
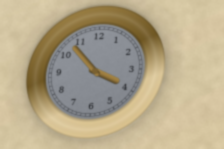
{"hour": 3, "minute": 53}
